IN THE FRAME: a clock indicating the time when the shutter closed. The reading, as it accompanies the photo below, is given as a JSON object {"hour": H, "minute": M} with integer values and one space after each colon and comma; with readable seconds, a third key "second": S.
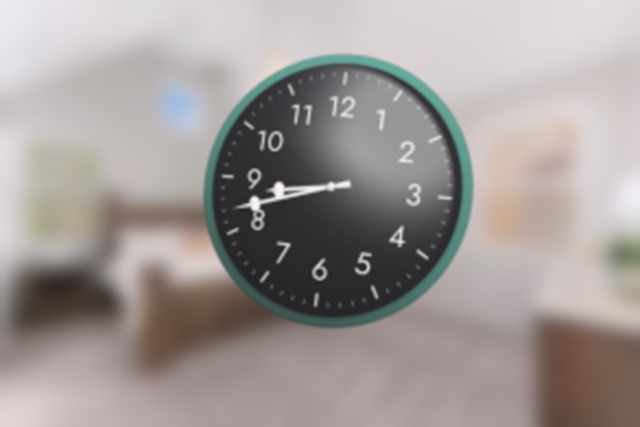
{"hour": 8, "minute": 42}
